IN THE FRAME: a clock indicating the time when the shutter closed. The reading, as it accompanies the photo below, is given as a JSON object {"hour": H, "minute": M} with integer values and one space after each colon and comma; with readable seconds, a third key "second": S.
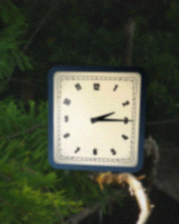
{"hour": 2, "minute": 15}
